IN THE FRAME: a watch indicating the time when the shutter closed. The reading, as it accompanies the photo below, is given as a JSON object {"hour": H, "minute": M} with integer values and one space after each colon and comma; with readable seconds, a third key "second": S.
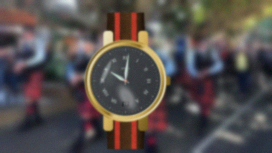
{"hour": 10, "minute": 1}
